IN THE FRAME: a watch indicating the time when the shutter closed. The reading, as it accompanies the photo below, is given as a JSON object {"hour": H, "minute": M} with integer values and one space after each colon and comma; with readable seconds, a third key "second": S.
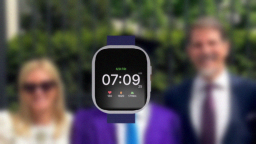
{"hour": 7, "minute": 9}
